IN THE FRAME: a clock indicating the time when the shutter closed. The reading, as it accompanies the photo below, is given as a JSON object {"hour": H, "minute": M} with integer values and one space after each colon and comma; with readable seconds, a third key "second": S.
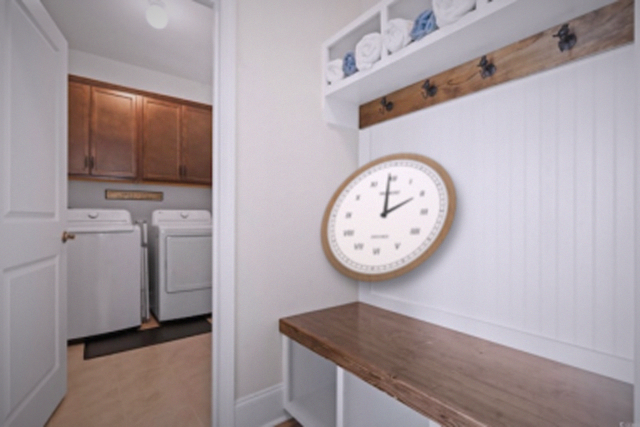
{"hour": 1, "minute": 59}
